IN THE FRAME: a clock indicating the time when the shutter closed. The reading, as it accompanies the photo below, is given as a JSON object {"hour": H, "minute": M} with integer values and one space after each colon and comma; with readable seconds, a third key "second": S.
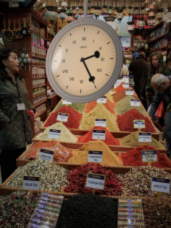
{"hour": 2, "minute": 25}
